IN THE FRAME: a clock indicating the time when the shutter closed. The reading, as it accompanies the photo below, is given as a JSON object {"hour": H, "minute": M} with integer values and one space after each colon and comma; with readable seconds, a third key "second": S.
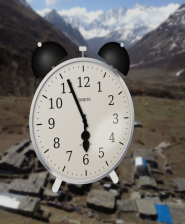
{"hour": 5, "minute": 56}
